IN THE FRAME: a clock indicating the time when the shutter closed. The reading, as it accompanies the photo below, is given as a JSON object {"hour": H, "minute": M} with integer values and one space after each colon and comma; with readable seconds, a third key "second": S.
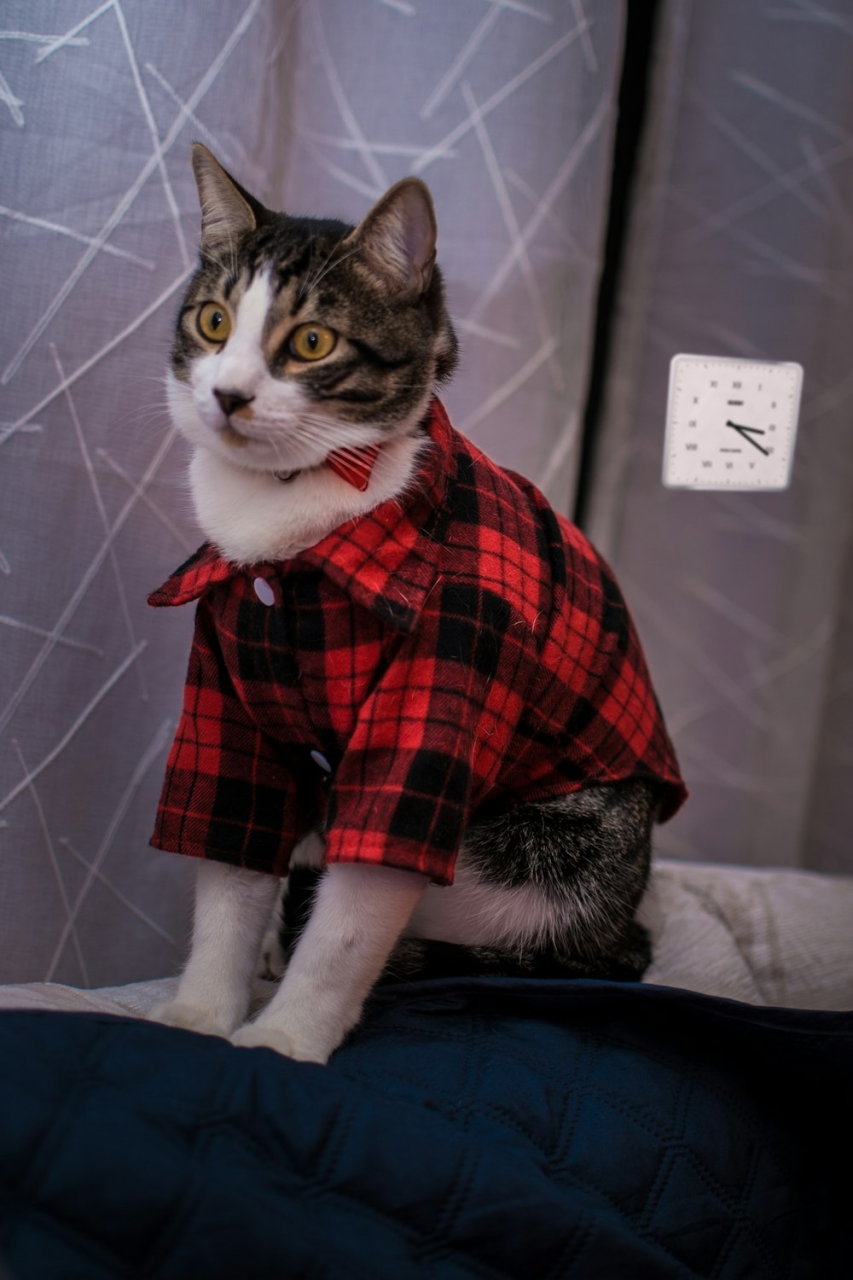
{"hour": 3, "minute": 21}
